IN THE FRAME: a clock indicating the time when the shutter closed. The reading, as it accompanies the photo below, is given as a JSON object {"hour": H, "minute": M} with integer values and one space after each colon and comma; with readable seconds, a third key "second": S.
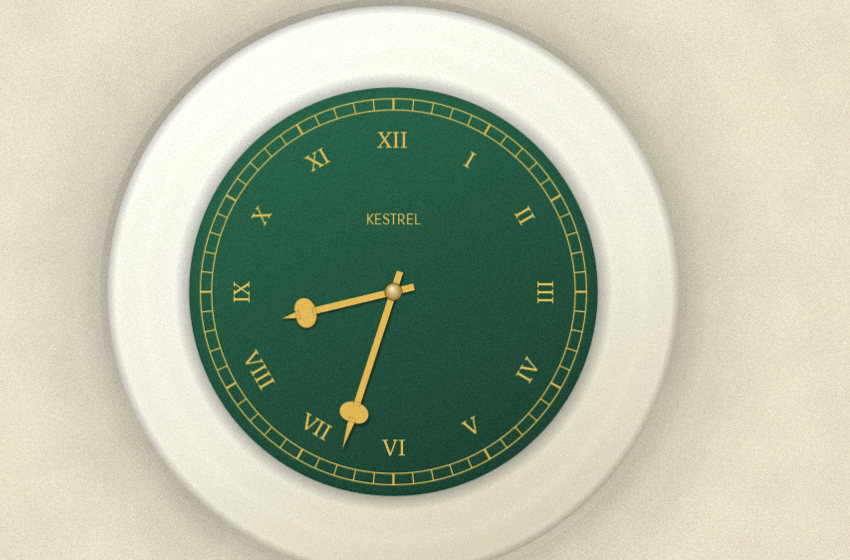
{"hour": 8, "minute": 33}
